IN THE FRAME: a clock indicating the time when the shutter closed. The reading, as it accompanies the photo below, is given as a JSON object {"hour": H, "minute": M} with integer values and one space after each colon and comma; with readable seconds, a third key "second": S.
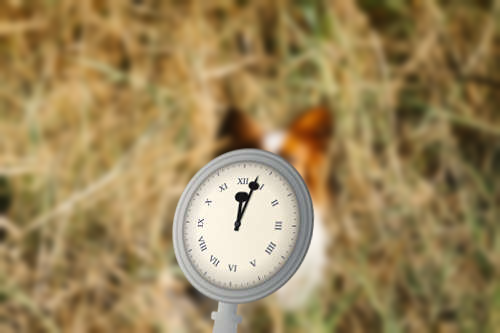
{"hour": 12, "minute": 3}
